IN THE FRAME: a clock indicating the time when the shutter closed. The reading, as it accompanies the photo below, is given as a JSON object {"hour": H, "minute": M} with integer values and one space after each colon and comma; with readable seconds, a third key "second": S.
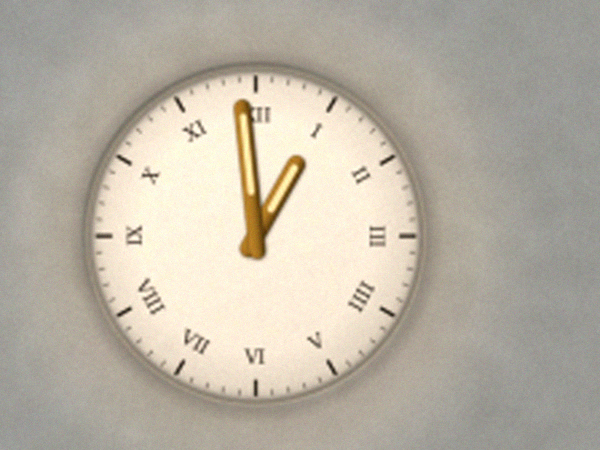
{"hour": 12, "minute": 59}
